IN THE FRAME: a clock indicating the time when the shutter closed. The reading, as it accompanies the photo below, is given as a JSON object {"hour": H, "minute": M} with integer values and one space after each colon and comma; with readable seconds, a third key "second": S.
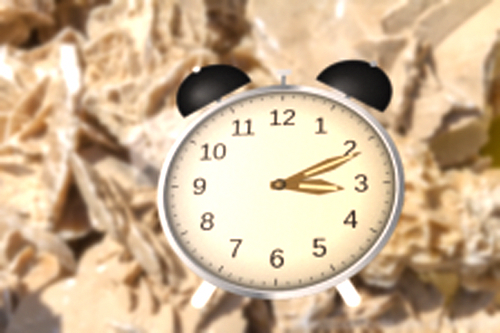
{"hour": 3, "minute": 11}
